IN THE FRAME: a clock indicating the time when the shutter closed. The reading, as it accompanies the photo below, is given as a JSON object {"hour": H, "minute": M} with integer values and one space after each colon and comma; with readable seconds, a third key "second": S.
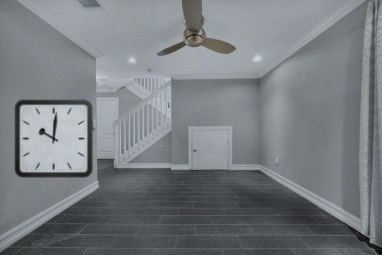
{"hour": 10, "minute": 1}
